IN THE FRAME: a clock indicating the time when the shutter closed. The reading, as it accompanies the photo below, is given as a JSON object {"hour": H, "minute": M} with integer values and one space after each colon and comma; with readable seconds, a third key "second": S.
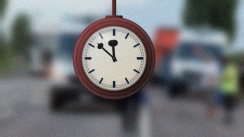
{"hour": 11, "minute": 52}
